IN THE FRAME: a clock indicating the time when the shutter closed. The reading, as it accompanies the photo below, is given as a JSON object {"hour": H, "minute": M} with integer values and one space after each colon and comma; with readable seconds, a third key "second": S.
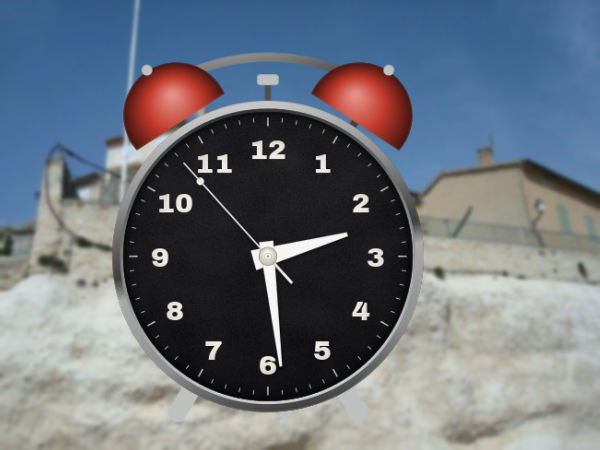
{"hour": 2, "minute": 28, "second": 53}
